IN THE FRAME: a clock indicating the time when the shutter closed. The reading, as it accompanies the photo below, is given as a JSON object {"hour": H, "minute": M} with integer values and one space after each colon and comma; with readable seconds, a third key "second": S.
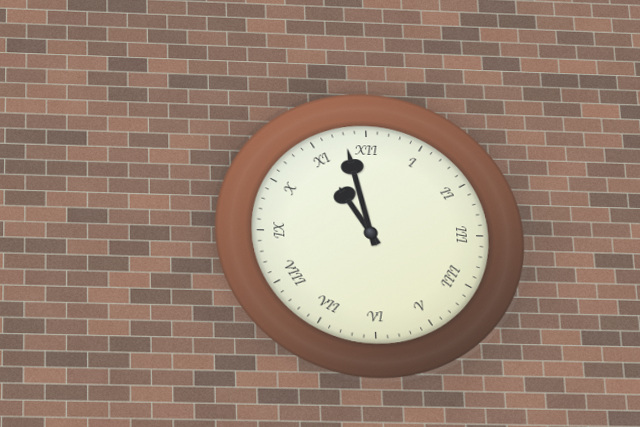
{"hour": 10, "minute": 58}
